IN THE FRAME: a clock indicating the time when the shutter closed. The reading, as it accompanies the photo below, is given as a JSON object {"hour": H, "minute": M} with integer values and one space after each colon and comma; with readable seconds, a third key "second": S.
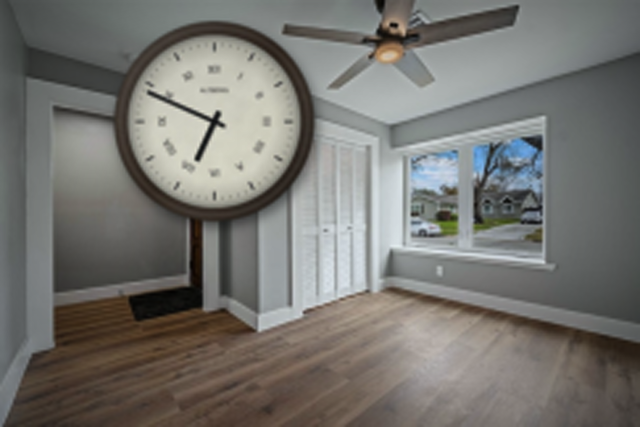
{"hour": 6, "minute": 49}
